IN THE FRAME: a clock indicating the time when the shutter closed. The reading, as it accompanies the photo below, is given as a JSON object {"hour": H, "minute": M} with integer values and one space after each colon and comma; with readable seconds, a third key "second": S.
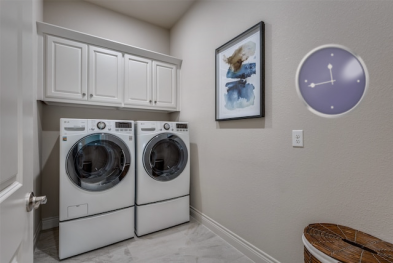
{"hour": 11, "minute": 43}
